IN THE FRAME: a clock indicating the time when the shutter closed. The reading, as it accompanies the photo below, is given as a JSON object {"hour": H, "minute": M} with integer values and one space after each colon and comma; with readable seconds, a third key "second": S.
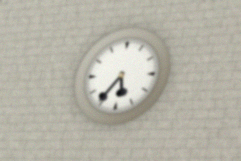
{"hour": 5, "minute": 36}
